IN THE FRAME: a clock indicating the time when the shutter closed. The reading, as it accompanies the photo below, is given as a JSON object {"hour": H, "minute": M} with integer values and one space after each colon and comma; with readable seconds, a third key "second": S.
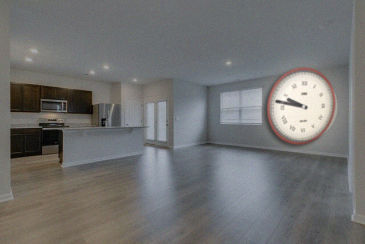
{"hour": 9, "minute": 47}
